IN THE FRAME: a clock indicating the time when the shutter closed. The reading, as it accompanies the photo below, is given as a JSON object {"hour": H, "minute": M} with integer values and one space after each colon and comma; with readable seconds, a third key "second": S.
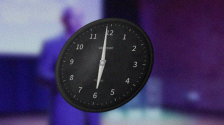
{"hour": 5, "minute": 59}
